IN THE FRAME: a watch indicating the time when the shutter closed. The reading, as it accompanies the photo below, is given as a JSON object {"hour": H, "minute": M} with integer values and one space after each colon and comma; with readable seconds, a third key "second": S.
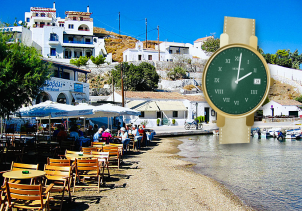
{"hour": 2, "minute": 1}
